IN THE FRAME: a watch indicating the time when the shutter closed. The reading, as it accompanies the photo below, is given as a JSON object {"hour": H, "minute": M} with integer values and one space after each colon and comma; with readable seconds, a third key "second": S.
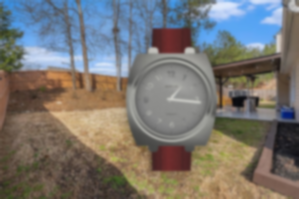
{"hour": 1, "minute": 16}
